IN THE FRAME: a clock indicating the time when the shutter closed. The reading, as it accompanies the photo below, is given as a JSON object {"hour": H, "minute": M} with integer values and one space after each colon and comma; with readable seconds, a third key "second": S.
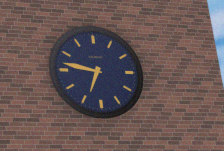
{"hour": 6, "minute": 47}
